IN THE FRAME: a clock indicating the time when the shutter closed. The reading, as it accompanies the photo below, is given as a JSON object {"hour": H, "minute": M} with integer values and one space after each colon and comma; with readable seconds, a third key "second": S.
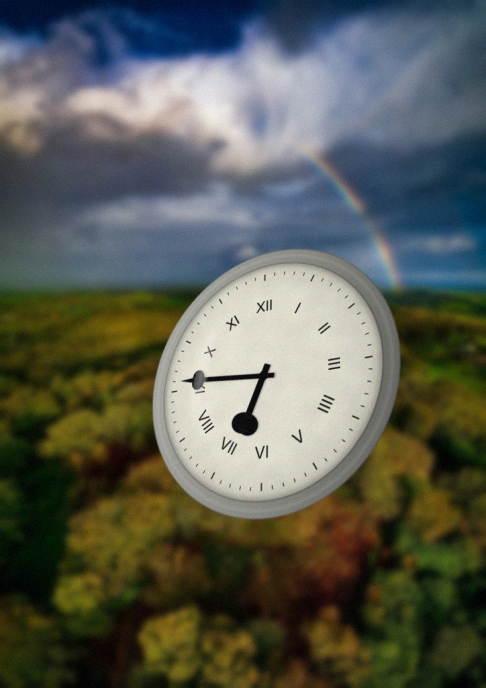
{"hour": 6, "minute": 46}
